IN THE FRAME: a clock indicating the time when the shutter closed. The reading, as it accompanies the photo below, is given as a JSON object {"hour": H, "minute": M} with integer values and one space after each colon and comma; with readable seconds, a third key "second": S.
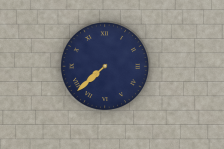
{"hour": 7, "minute": 38}
